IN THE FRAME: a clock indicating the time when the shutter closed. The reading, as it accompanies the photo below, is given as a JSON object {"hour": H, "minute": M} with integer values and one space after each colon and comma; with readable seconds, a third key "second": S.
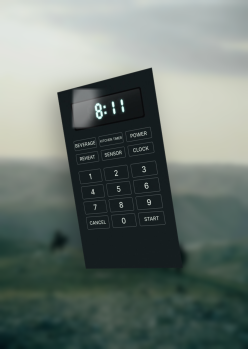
{"hour": 8, "minute": 11}
